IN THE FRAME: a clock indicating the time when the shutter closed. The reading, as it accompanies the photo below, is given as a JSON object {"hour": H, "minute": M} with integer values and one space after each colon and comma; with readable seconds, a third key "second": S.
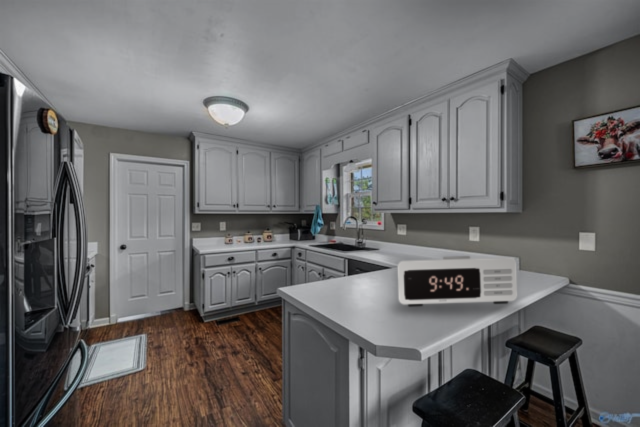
{"hour": 9, "minute": 49}
